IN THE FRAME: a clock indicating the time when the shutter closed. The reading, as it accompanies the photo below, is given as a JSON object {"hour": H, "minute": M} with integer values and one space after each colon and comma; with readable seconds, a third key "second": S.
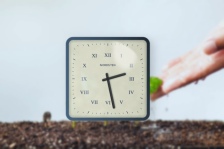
{"hour": 2, "minute": 28}
